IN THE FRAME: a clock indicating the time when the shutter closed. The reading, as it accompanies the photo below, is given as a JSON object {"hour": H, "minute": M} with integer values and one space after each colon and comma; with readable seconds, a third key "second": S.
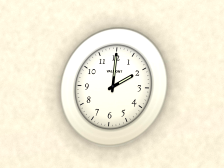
{"hour": 2, "minute": 0}
